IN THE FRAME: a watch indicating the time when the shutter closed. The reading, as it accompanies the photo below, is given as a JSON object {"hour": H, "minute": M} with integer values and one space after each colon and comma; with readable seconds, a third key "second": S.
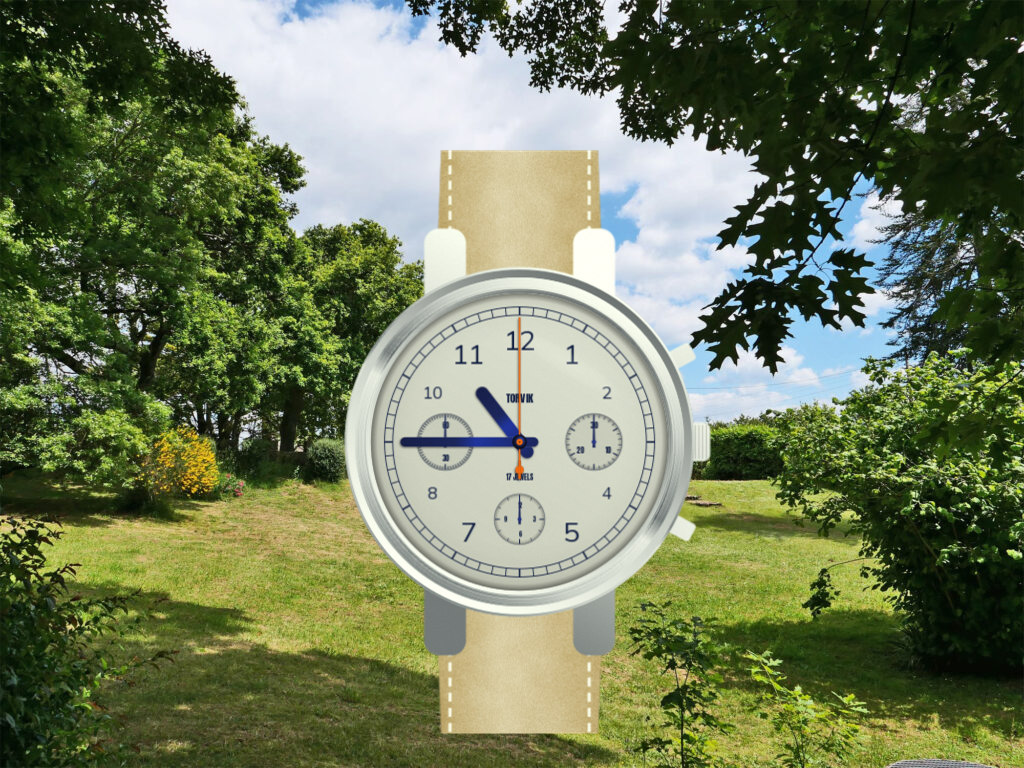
{"hour": 10, "minute": 45}
